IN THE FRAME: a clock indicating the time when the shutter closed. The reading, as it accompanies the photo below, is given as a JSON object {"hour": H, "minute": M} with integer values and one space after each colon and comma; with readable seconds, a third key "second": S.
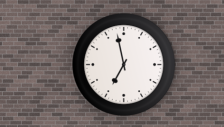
{"hour": 6, "minute": 58}
